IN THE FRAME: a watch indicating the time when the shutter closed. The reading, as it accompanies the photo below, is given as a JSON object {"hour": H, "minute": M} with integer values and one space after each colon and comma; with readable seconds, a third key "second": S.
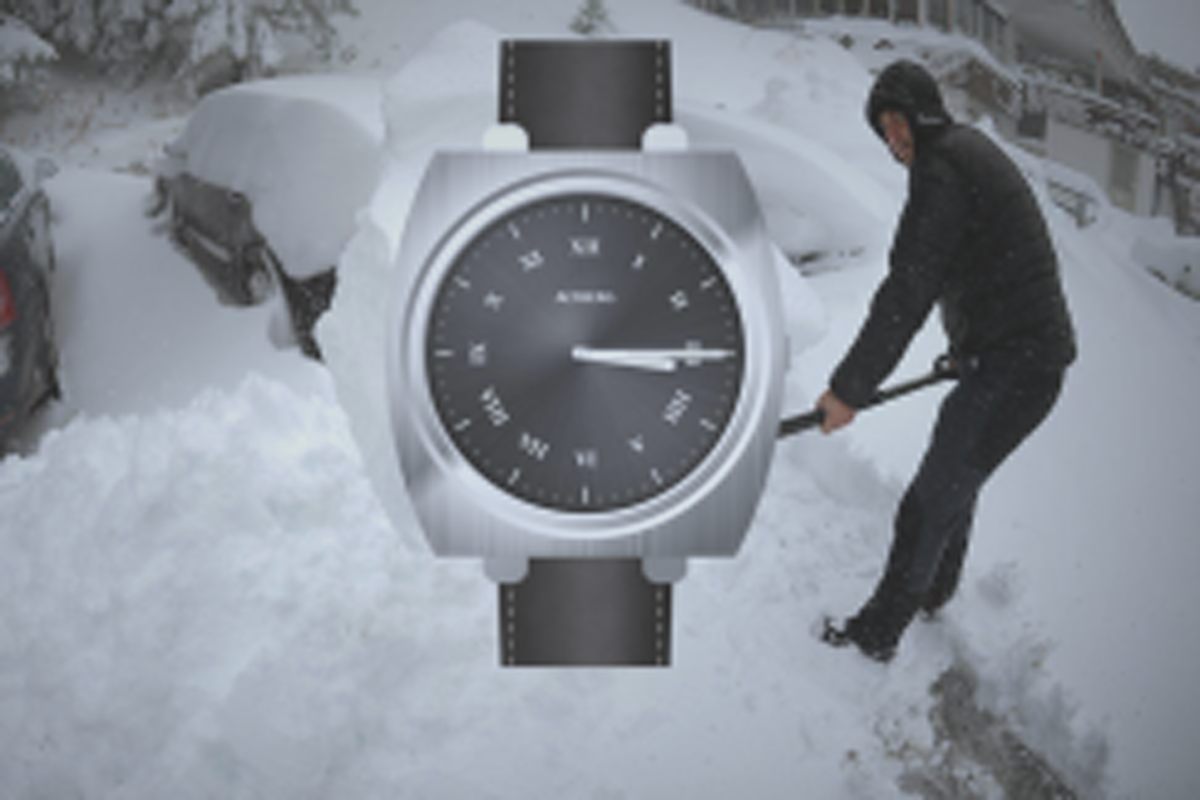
{"hour": 3, "minute": 15}
